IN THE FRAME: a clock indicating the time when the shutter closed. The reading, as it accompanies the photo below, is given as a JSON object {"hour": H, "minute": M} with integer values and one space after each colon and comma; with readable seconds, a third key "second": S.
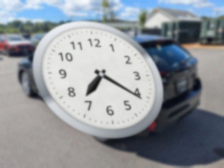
{"hour": 7, "minute": 21}
